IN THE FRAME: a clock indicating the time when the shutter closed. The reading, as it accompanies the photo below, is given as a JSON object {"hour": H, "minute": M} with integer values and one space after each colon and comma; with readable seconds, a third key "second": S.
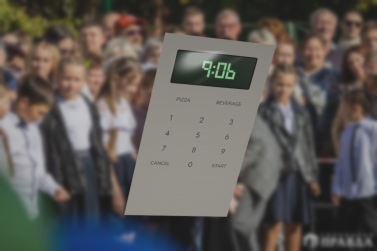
{"hour": 9, "minute": 6}
